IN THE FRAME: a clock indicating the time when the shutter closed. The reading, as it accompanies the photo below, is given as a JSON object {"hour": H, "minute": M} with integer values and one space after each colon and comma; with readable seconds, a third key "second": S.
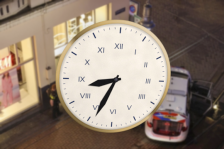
{"hour": 8, "minute": 34}
